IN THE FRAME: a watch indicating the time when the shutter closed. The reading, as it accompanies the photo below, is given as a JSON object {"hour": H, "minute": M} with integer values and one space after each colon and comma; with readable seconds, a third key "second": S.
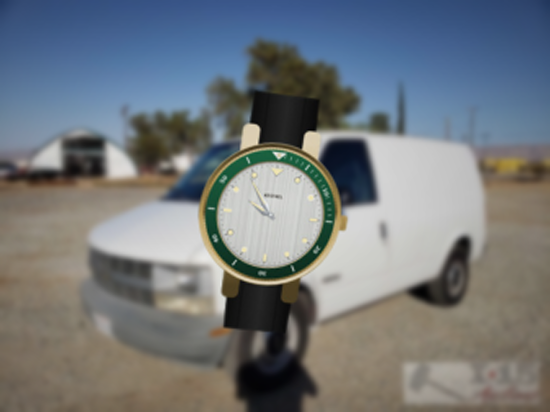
{"hour": 9, "minute": 54}
